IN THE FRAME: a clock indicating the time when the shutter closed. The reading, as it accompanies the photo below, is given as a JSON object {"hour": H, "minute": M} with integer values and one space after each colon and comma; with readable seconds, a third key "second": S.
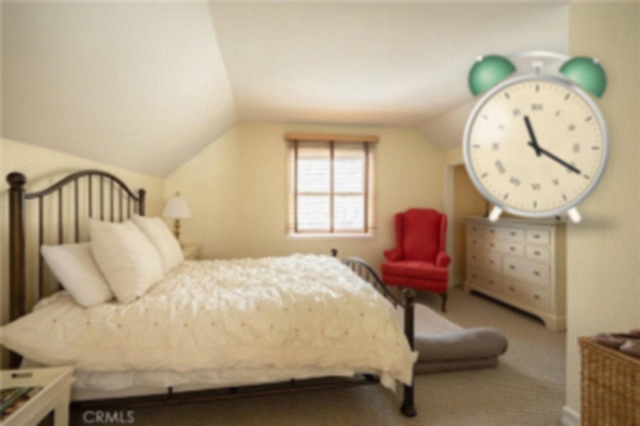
{"hour": 11, "minute": 20}
